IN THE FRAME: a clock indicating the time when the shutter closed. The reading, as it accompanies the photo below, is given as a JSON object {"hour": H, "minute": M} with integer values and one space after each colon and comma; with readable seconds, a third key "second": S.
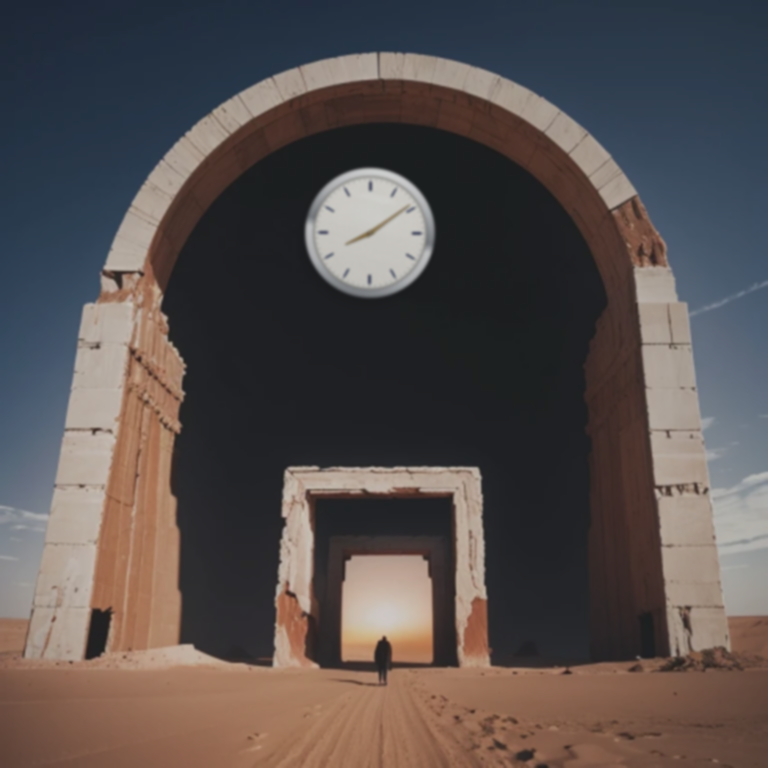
{"hour": 8, "minute": 9}
